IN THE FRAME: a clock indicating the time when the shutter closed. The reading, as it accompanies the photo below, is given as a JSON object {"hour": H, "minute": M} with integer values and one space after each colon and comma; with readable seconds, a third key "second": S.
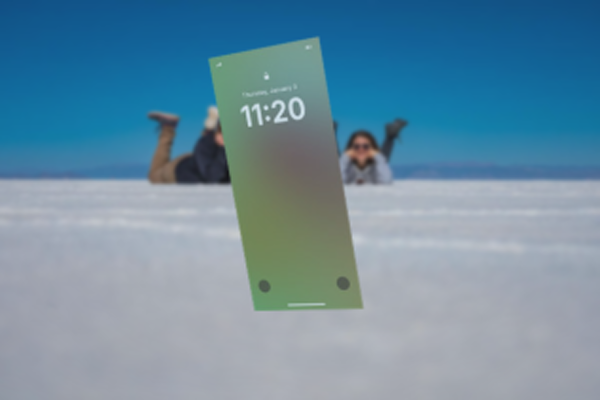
{"hour": 11, "minute": 20}
